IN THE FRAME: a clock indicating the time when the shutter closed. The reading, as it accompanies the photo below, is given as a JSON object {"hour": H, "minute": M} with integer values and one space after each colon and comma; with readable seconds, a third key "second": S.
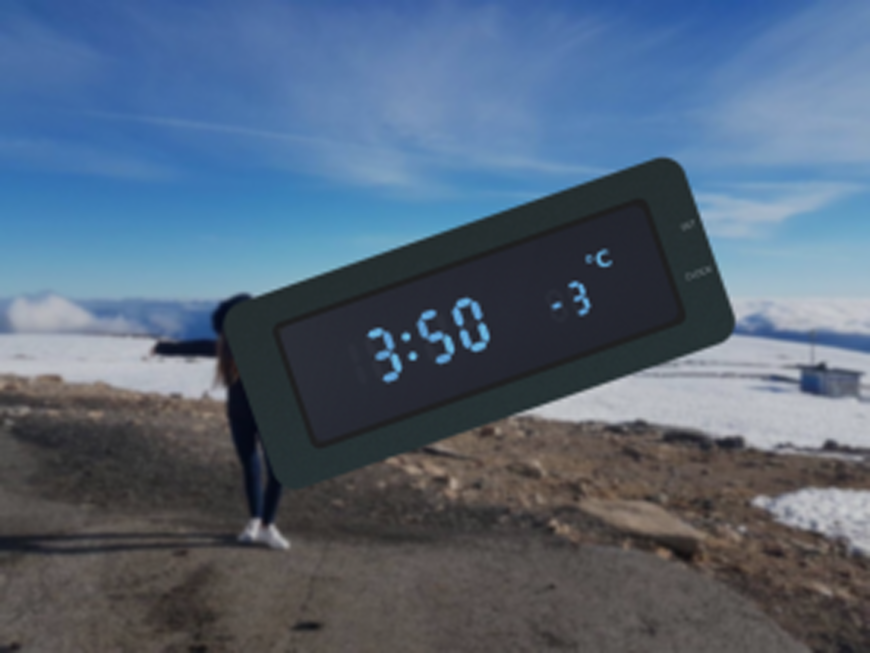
{"hour": 3, "minute": 50}
